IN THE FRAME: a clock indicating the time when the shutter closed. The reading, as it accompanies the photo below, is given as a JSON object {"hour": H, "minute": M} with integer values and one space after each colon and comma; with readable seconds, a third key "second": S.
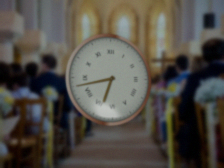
{"hour": 6, "minute": 43}
